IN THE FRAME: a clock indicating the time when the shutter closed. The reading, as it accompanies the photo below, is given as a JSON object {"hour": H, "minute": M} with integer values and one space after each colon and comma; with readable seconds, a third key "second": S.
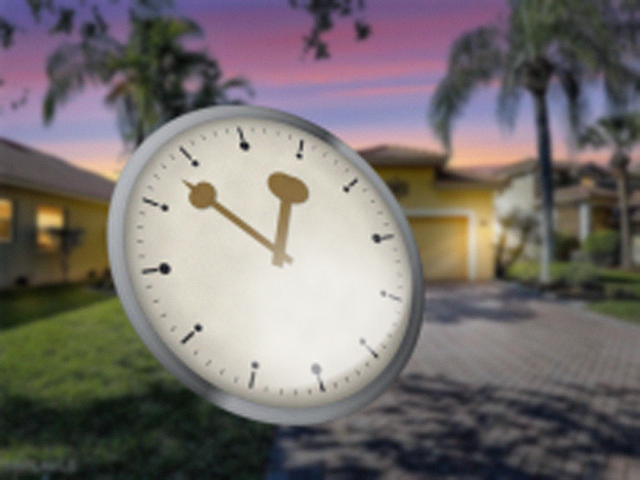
{"hour": 12, "minute": 53}
